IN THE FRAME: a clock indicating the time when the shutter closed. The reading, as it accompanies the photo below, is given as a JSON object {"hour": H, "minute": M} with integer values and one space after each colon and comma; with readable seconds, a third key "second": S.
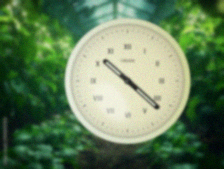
{"hour": 10, "minute": 22}
